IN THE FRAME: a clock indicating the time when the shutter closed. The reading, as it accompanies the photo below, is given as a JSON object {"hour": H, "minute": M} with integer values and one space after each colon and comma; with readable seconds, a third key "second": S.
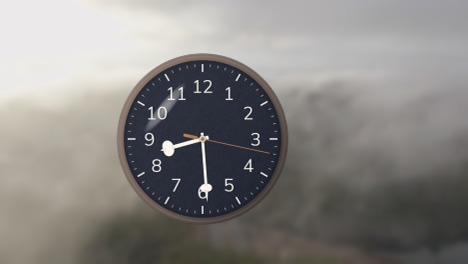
{"hour": 8, "minute": 29, "second": 17}
